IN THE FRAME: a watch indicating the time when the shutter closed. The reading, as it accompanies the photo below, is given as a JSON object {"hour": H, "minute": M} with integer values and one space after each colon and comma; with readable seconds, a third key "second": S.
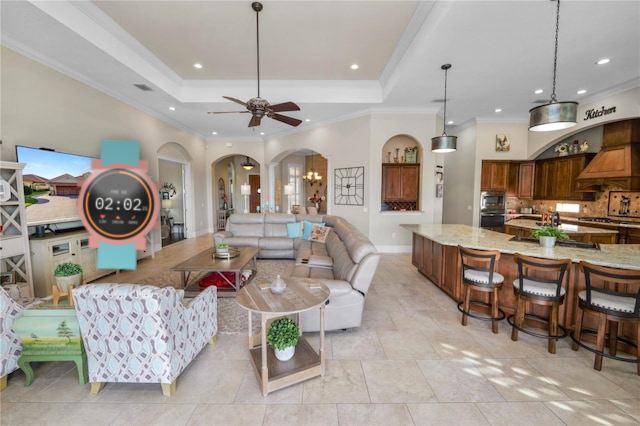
{"hour": 2, "minute": 2}
